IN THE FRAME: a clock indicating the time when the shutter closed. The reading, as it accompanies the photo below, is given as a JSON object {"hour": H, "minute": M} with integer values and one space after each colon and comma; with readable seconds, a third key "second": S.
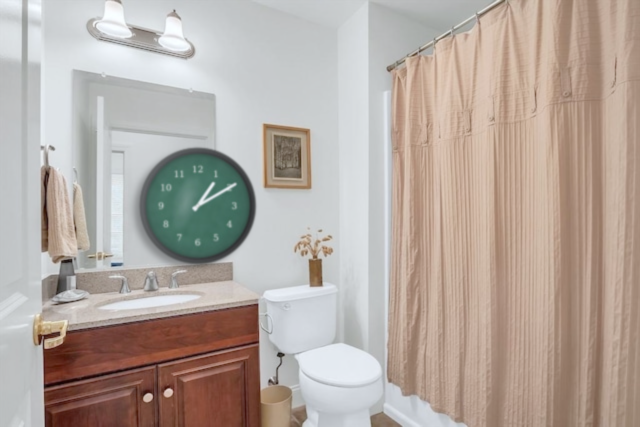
{"hour": 1, "minute": 10}
